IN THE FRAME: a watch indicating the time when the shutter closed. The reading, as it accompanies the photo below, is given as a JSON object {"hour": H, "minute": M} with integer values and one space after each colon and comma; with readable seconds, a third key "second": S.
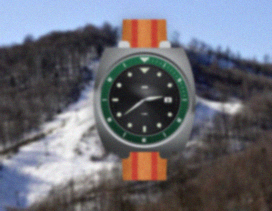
{"hour": 2, "minute": 39}
